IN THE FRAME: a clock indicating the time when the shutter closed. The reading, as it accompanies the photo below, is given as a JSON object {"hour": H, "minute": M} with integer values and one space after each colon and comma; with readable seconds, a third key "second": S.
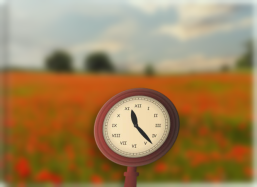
{"hour": 11, "minute": 23}
